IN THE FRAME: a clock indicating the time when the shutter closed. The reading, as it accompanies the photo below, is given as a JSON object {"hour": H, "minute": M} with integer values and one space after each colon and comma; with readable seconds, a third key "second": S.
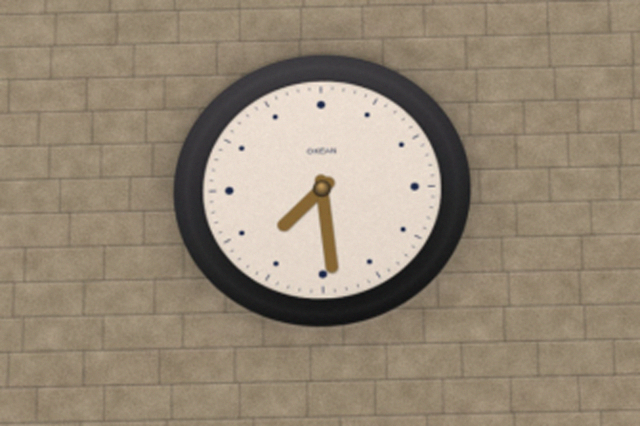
{"hour": 7, "minute": 29}
